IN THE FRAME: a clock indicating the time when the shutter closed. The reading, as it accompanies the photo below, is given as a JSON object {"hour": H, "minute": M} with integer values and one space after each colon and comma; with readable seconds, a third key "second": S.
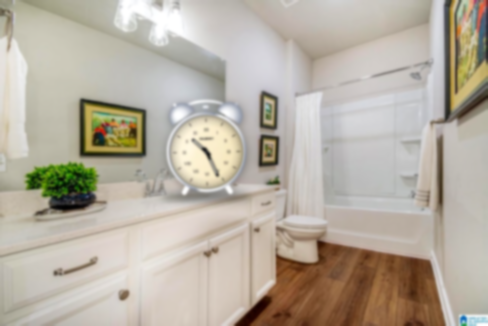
{"hour": 10, "minute": 26}
